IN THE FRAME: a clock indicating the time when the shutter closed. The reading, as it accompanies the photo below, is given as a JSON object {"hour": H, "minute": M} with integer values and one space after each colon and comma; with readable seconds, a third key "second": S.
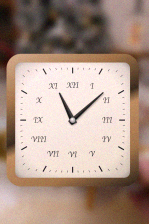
{"hour": 11, "minute": 8}
